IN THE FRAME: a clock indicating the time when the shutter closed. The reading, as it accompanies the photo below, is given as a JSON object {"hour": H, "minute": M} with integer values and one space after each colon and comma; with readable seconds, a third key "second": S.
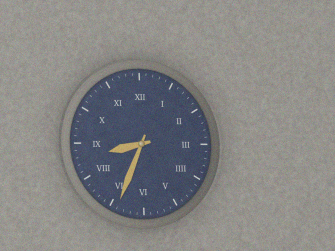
{"hour": 8, "minute": 34}
